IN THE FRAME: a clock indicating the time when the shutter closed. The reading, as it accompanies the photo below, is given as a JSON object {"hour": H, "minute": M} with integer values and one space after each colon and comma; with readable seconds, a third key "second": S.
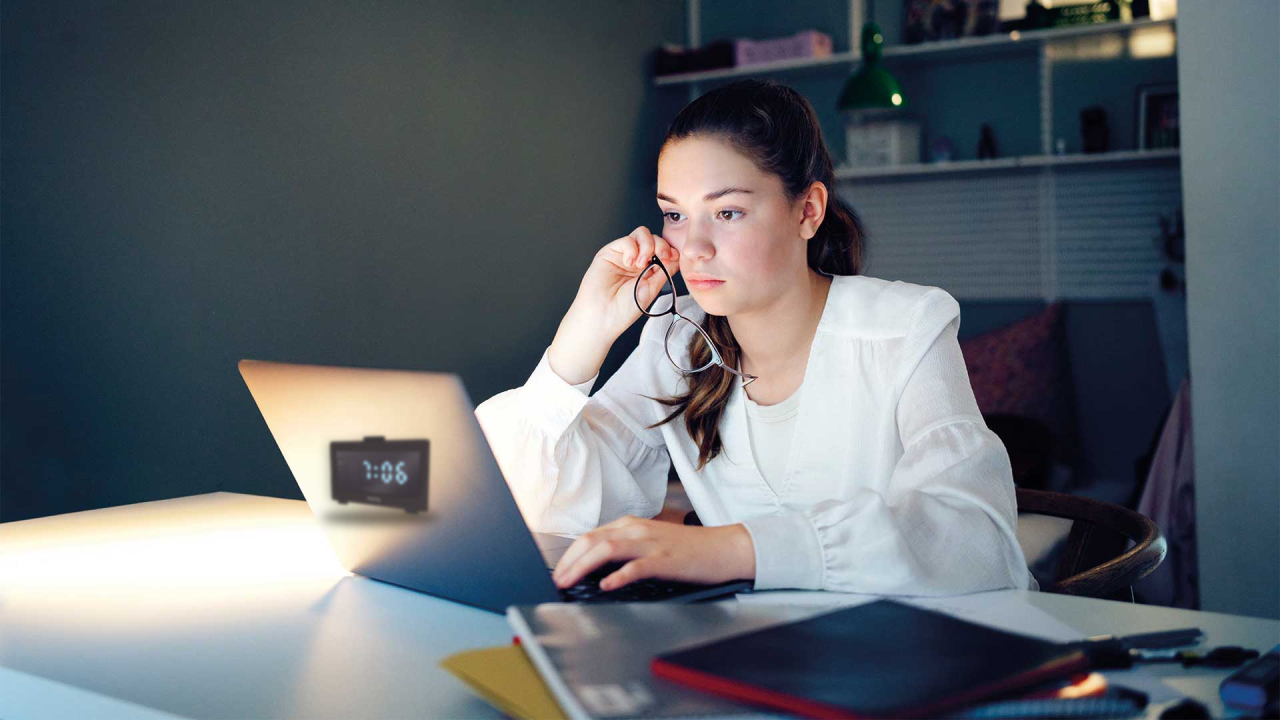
{"hour": 7, "minute": 6}
